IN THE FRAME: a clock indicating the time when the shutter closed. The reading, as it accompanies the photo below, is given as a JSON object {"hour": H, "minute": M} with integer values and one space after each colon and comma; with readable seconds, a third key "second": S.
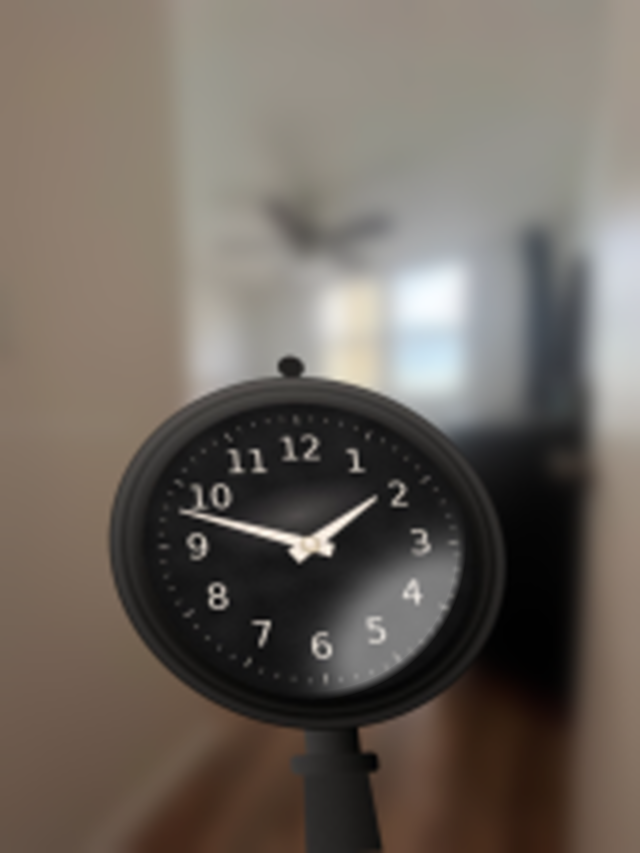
{"hour": 1, "minute": 48}
